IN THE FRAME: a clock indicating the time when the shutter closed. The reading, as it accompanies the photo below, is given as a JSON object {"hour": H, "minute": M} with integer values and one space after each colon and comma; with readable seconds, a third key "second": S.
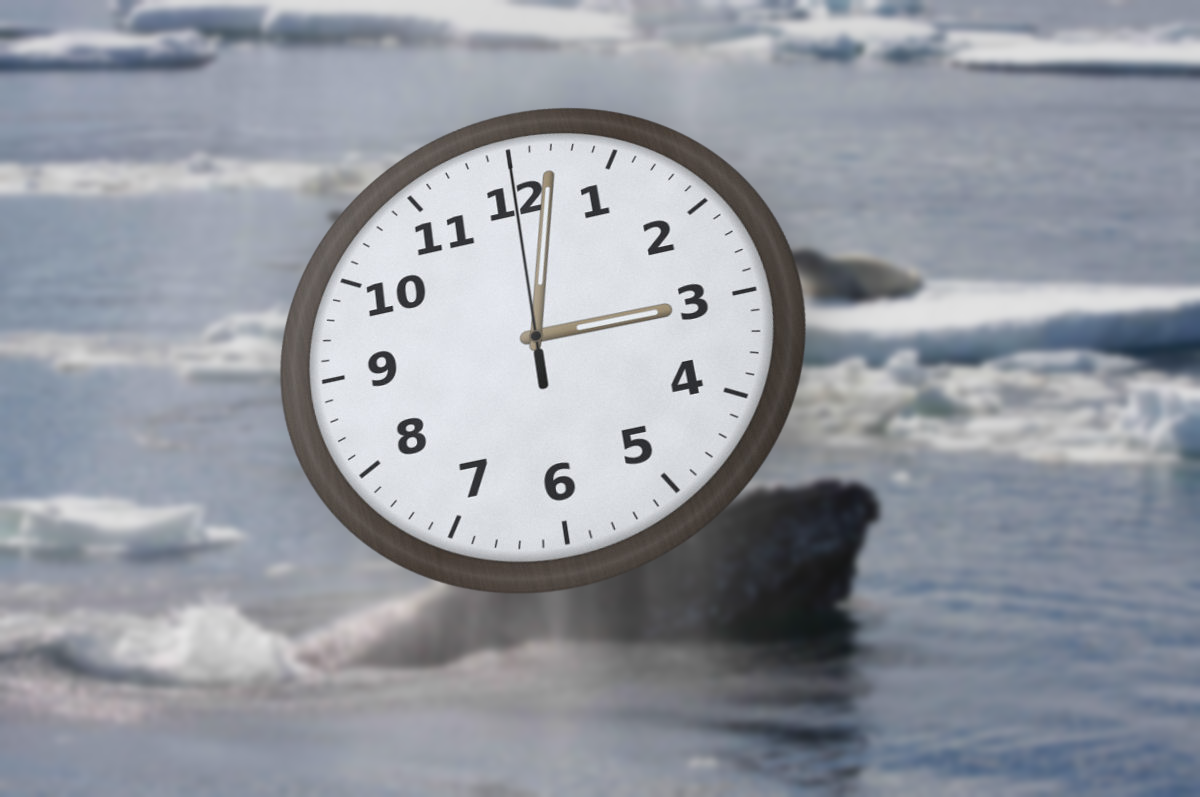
{"hour": 3, "minute": 2, "second": 0}
